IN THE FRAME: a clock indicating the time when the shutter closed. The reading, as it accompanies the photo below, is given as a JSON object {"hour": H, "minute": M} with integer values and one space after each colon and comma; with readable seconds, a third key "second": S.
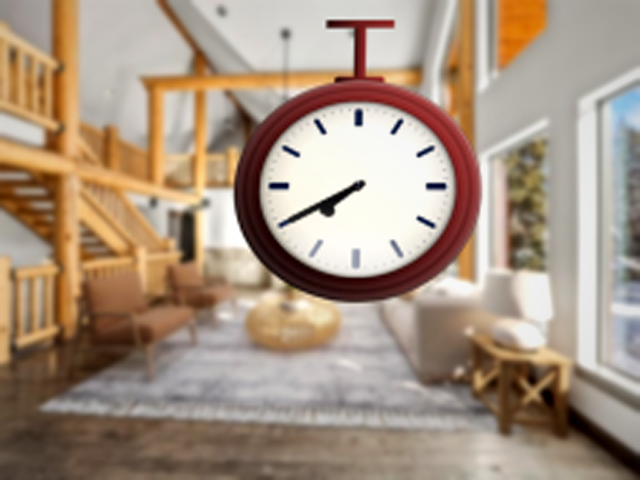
{"hour": 7, "minute": 40}
